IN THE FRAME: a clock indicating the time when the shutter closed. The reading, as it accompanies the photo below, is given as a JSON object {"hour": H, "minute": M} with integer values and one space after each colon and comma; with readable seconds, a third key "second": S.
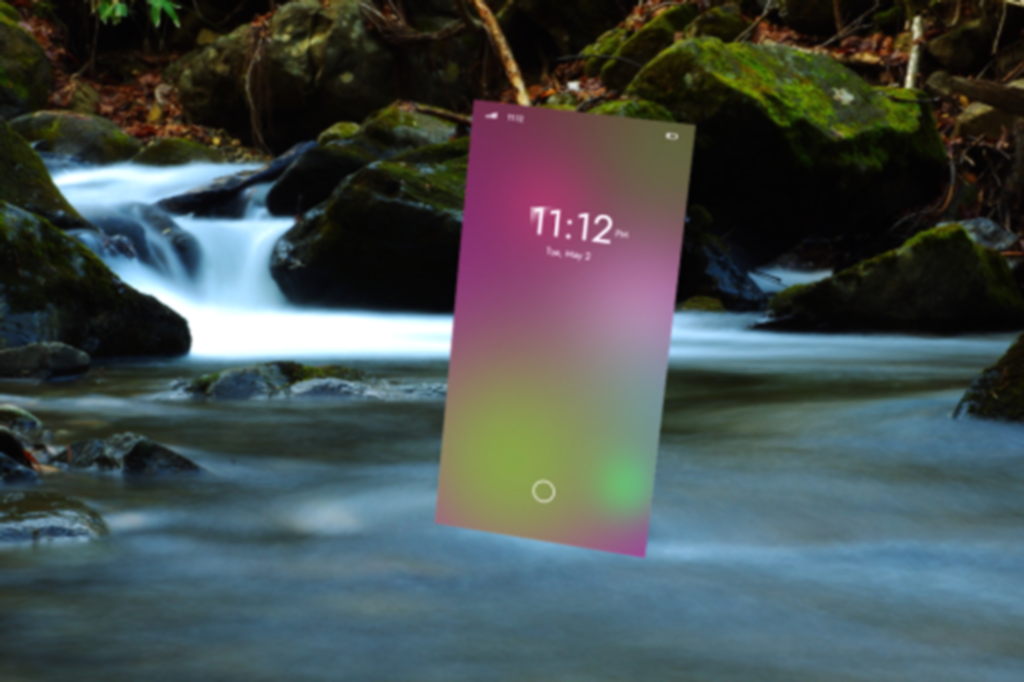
{"hour": 11, "minute": 12}
